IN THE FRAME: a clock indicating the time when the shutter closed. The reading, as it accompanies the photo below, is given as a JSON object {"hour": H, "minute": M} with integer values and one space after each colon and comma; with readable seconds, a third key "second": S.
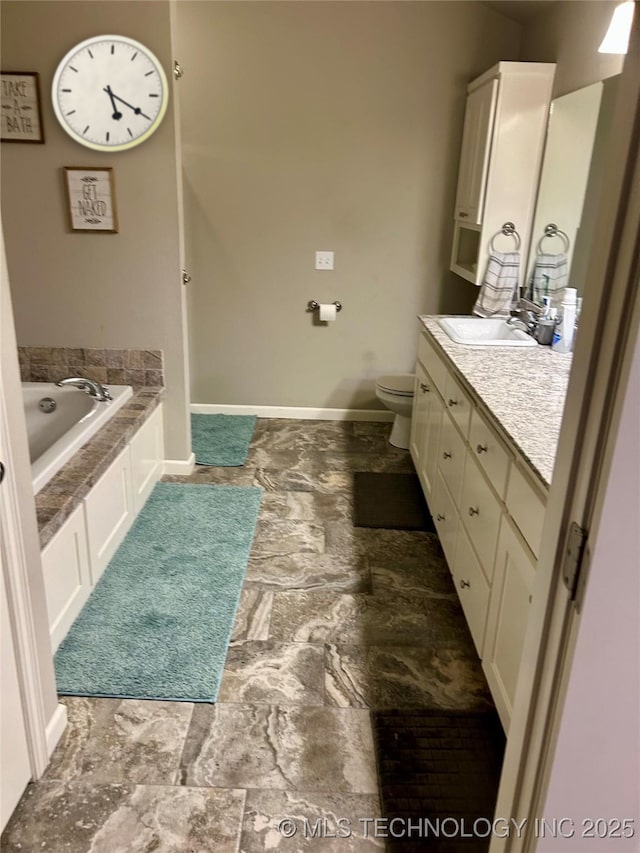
{"hour": 5, "minute": 20}
